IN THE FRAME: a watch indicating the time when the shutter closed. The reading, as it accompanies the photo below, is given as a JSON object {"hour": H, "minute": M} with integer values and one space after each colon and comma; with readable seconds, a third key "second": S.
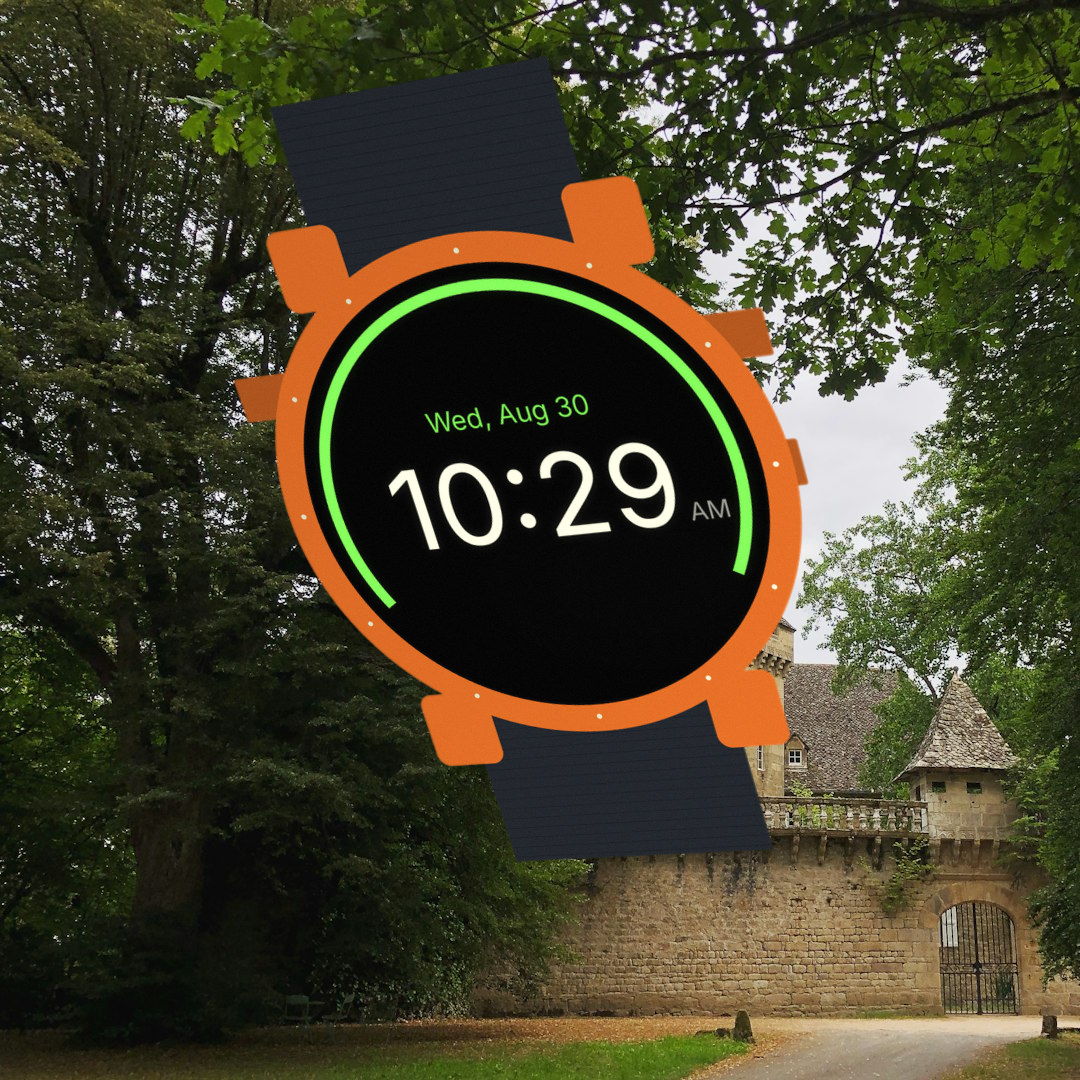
{"hour": 10, "minute": 29}
